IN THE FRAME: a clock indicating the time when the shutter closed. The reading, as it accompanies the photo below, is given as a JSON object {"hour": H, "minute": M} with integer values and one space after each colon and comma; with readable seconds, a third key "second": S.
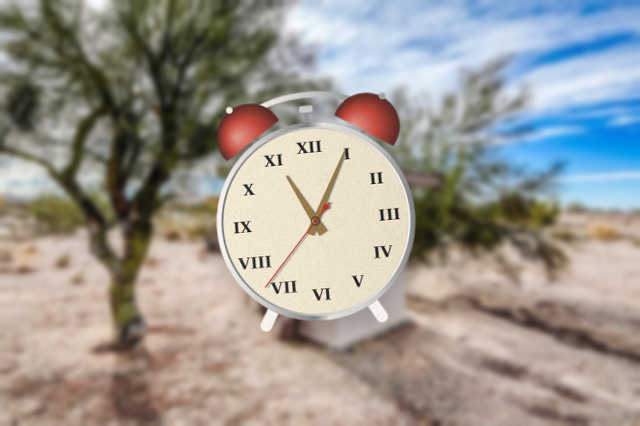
{"hour": 11, "minute": 4, "second": 37}
